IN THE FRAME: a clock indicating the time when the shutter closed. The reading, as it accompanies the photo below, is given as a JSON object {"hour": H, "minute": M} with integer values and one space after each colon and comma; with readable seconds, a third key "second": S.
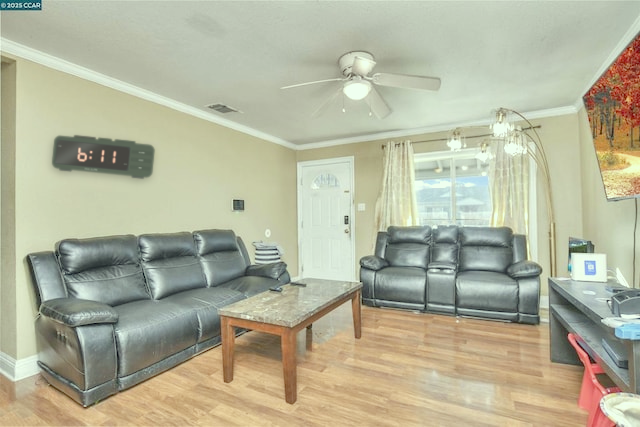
{"hour": 6, "minute": 11}
